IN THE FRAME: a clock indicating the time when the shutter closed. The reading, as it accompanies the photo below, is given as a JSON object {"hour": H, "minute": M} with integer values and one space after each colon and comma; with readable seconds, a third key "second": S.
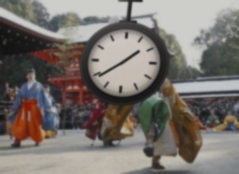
{"hour": 1, "minute": 39}
